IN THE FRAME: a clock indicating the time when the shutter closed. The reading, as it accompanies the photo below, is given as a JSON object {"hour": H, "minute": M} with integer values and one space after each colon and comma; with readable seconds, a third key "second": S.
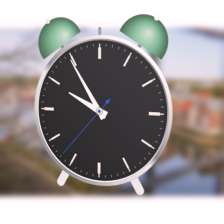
{"hour": 9, "minute": 54, "second": 37}
